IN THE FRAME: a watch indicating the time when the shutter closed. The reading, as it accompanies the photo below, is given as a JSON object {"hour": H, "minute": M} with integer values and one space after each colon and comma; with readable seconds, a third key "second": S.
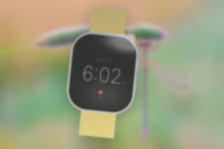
{"hour": 6, "minute": 2}
